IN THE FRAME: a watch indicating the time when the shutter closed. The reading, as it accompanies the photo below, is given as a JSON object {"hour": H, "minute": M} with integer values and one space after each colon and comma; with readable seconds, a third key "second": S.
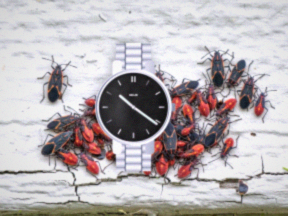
{"hour": 10, "minute": 21}
